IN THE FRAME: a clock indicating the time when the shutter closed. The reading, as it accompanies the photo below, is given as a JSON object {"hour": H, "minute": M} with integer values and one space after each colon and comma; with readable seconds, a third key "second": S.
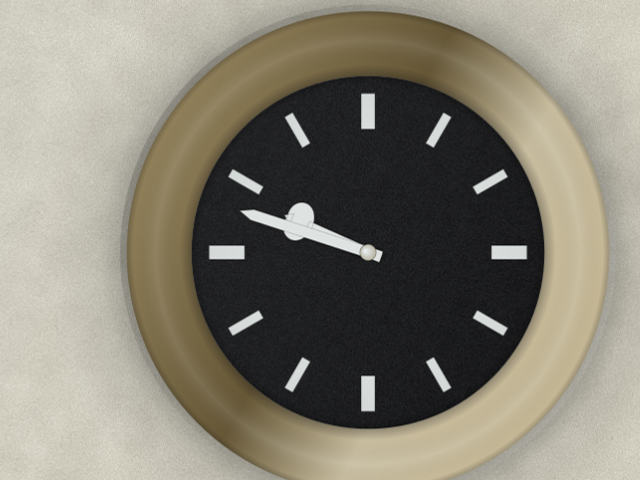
{"hour": 9, "minute": 48}
